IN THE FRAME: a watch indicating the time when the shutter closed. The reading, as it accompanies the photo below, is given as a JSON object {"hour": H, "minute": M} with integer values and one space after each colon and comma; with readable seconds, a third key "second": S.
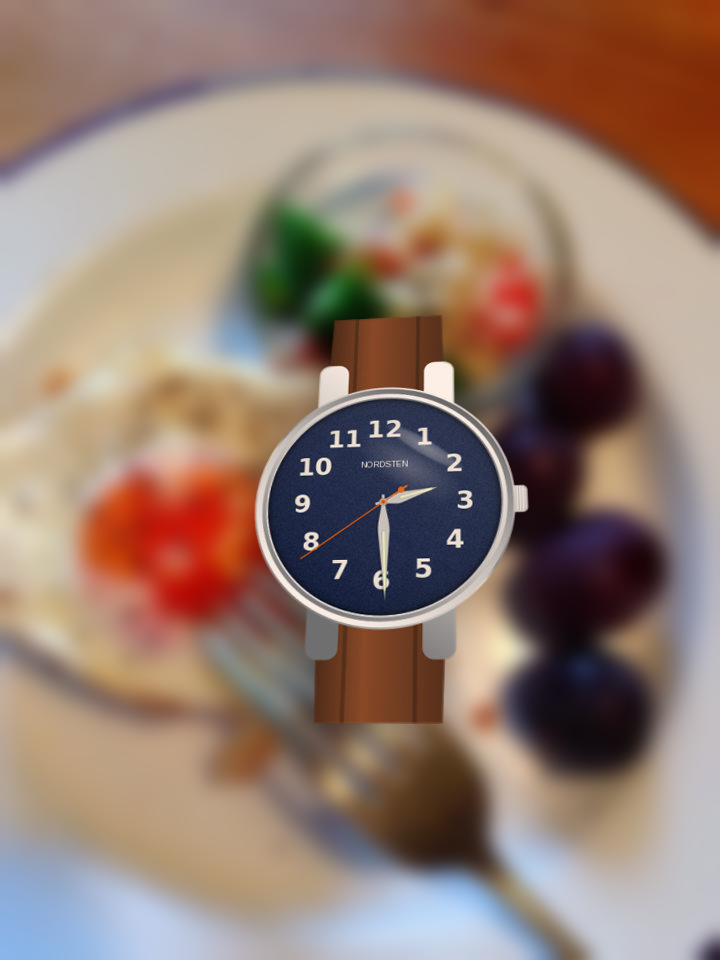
{"hour": 2, "minute": 29, "second": 39}
